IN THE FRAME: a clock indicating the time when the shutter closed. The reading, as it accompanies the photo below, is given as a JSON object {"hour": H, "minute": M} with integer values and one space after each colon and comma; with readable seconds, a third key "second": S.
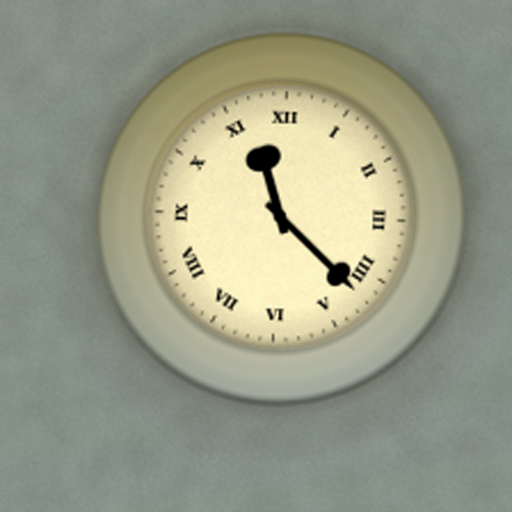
{"hour": 11, "minute": 22}
